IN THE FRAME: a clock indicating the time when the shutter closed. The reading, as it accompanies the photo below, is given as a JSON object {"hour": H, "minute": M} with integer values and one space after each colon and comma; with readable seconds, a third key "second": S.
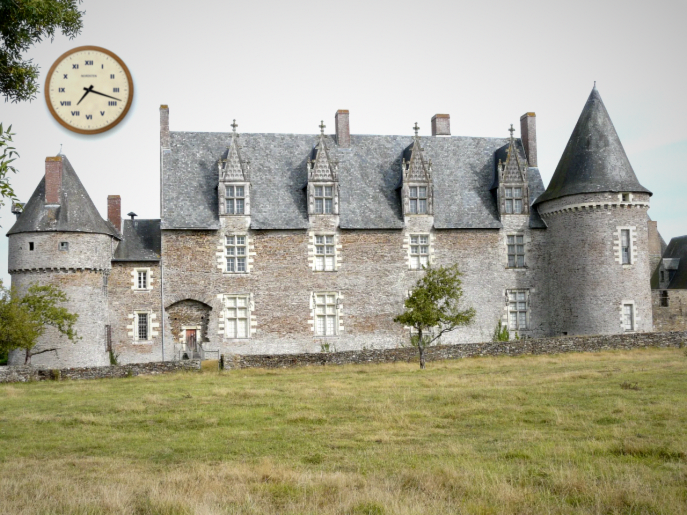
{"hour": 7, "minute": 18}
